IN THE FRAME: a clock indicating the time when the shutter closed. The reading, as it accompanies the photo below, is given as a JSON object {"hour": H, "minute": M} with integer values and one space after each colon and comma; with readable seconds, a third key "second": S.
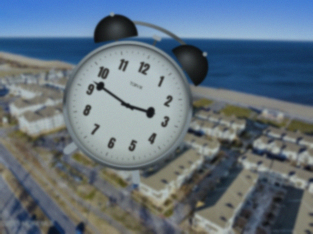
{"hour": 2, "minute": 47}
